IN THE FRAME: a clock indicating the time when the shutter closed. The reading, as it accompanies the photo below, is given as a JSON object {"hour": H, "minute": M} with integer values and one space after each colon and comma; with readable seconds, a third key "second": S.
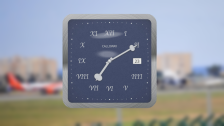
{"hour": 7, "minute": 10}
